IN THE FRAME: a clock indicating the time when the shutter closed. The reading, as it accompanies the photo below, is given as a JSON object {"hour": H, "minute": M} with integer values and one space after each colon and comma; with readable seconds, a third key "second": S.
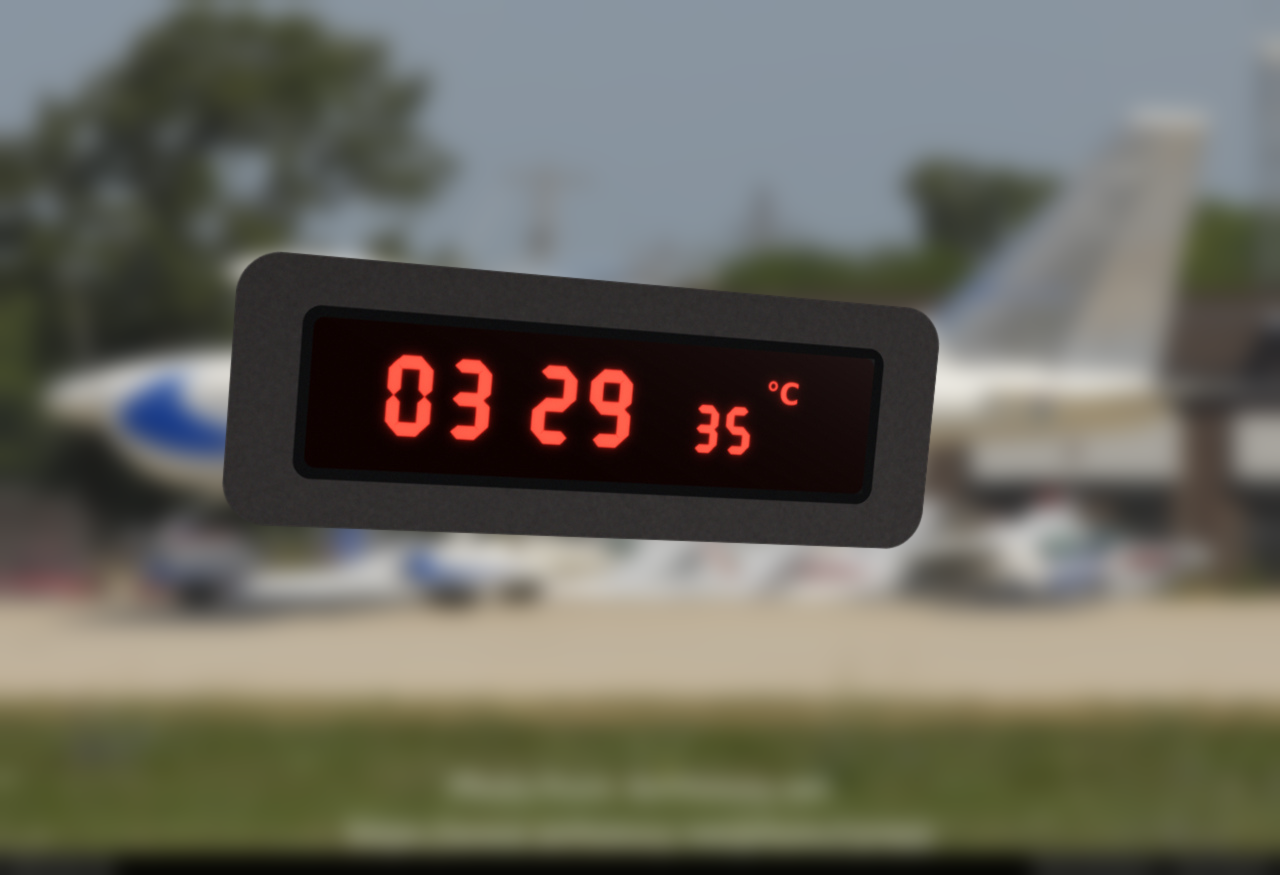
{"hour": 3, "minute": 29}
